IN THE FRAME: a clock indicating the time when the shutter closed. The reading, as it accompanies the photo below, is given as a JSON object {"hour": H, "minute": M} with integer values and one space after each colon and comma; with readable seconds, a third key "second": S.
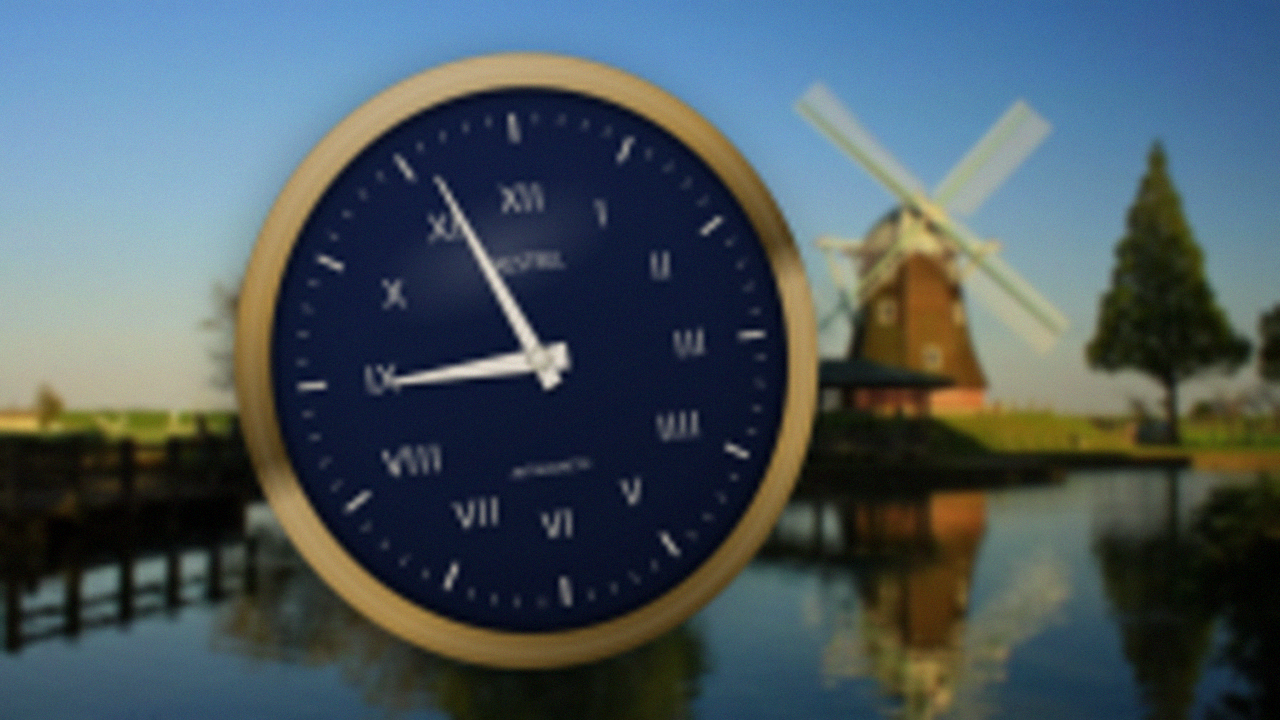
{"hour": 8, "minute": 56}
